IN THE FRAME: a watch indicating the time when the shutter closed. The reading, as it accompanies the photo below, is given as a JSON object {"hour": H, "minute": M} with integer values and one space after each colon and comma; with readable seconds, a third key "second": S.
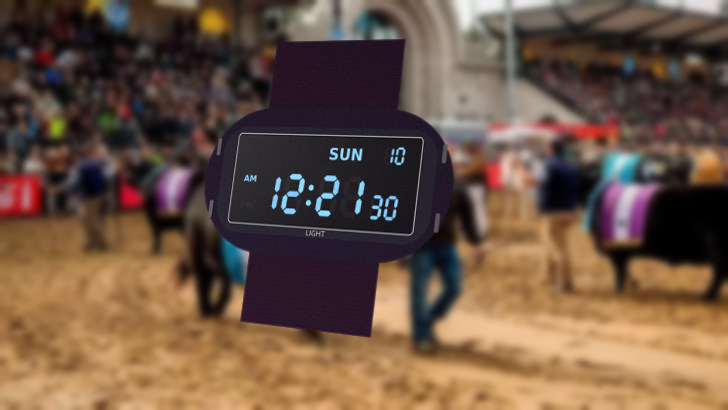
{"hour": 12, "minute": 21, "second": 30}
